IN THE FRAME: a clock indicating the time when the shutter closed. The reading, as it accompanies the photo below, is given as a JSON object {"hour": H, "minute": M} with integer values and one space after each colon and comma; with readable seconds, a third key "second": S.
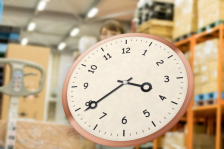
{"hour": 3, "minute": 39}
